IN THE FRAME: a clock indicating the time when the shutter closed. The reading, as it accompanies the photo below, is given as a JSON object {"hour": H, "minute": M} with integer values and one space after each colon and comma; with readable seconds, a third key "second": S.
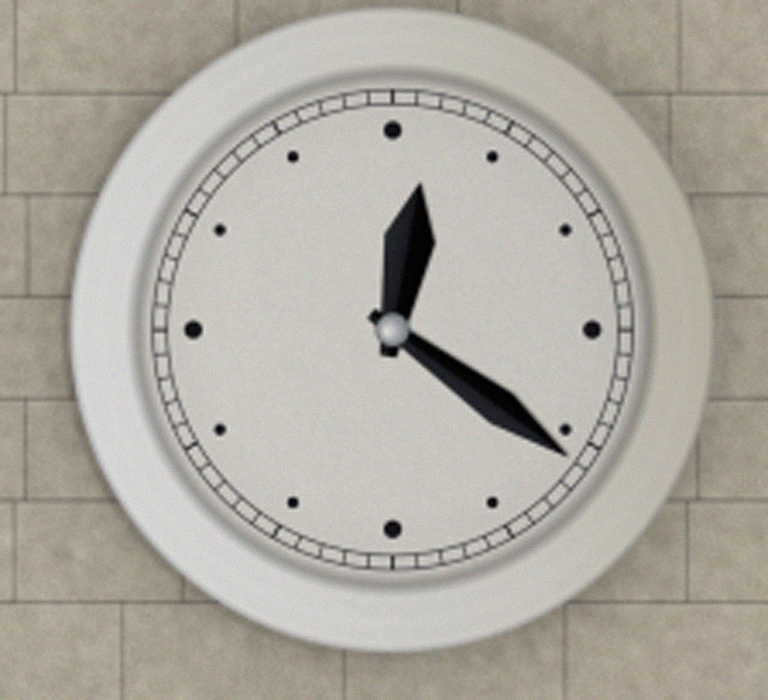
{"hour": 12, "minute": 21}
